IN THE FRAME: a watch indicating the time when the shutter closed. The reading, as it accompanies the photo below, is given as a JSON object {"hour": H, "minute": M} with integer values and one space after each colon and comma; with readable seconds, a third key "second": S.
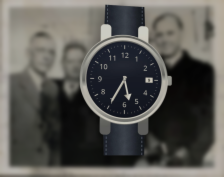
{"hour": 5, "minute": 35}
